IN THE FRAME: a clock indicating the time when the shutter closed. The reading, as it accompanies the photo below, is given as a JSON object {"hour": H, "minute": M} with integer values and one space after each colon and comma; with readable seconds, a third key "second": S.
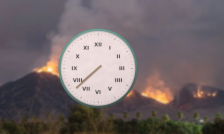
{"hour": 7, "minute": 38}
